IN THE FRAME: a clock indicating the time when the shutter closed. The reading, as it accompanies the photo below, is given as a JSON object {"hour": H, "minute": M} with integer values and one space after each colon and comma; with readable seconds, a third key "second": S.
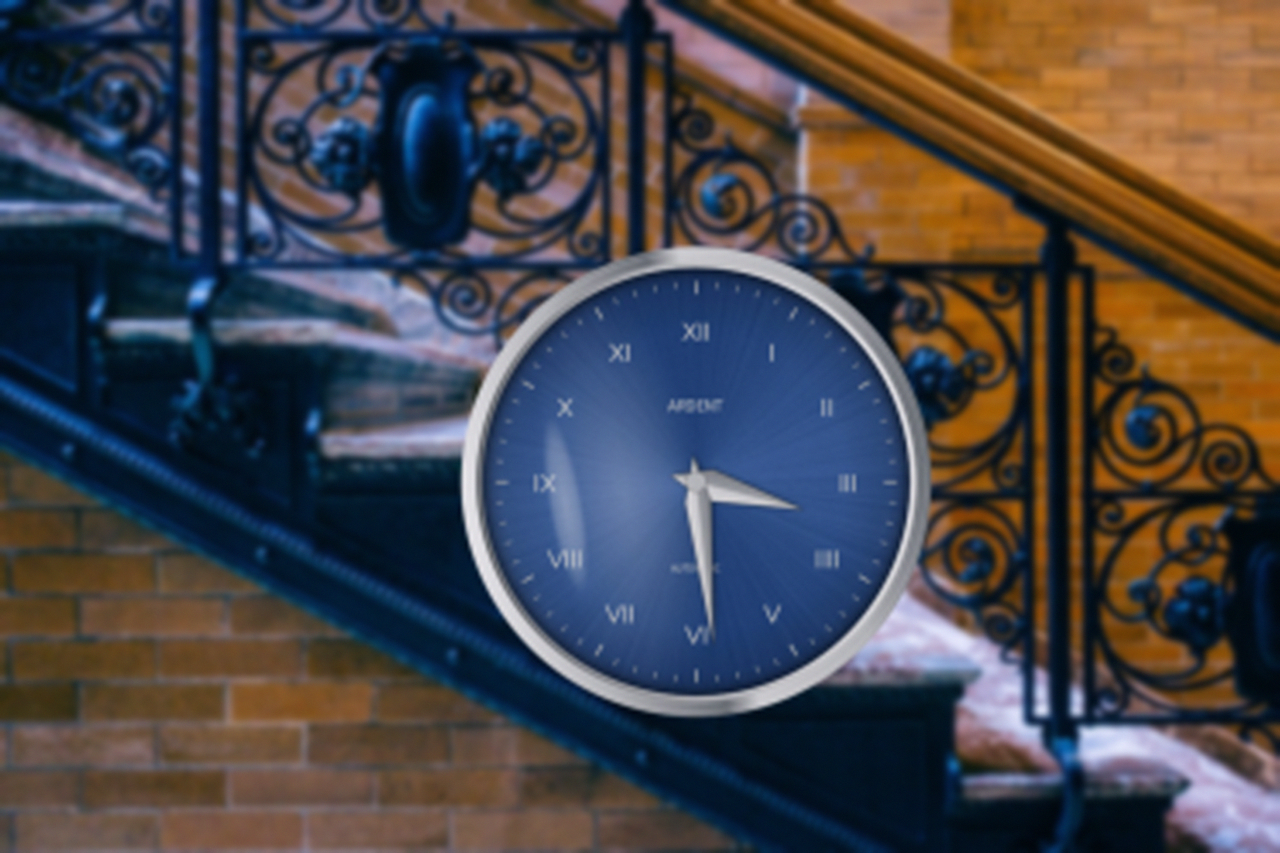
{"hour": 3, "minute": 29}
